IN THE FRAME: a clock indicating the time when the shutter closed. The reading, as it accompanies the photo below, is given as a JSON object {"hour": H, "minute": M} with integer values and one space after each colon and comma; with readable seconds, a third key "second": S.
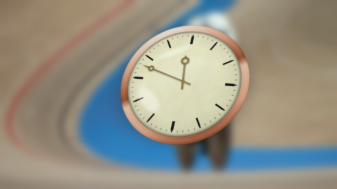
{"hour": 11, "minute": 48}
